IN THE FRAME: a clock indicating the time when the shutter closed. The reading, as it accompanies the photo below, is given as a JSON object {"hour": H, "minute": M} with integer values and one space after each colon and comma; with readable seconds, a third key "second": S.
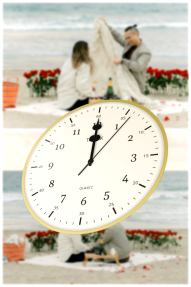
{"hour": 12, "minute": 0, "second": 6}
